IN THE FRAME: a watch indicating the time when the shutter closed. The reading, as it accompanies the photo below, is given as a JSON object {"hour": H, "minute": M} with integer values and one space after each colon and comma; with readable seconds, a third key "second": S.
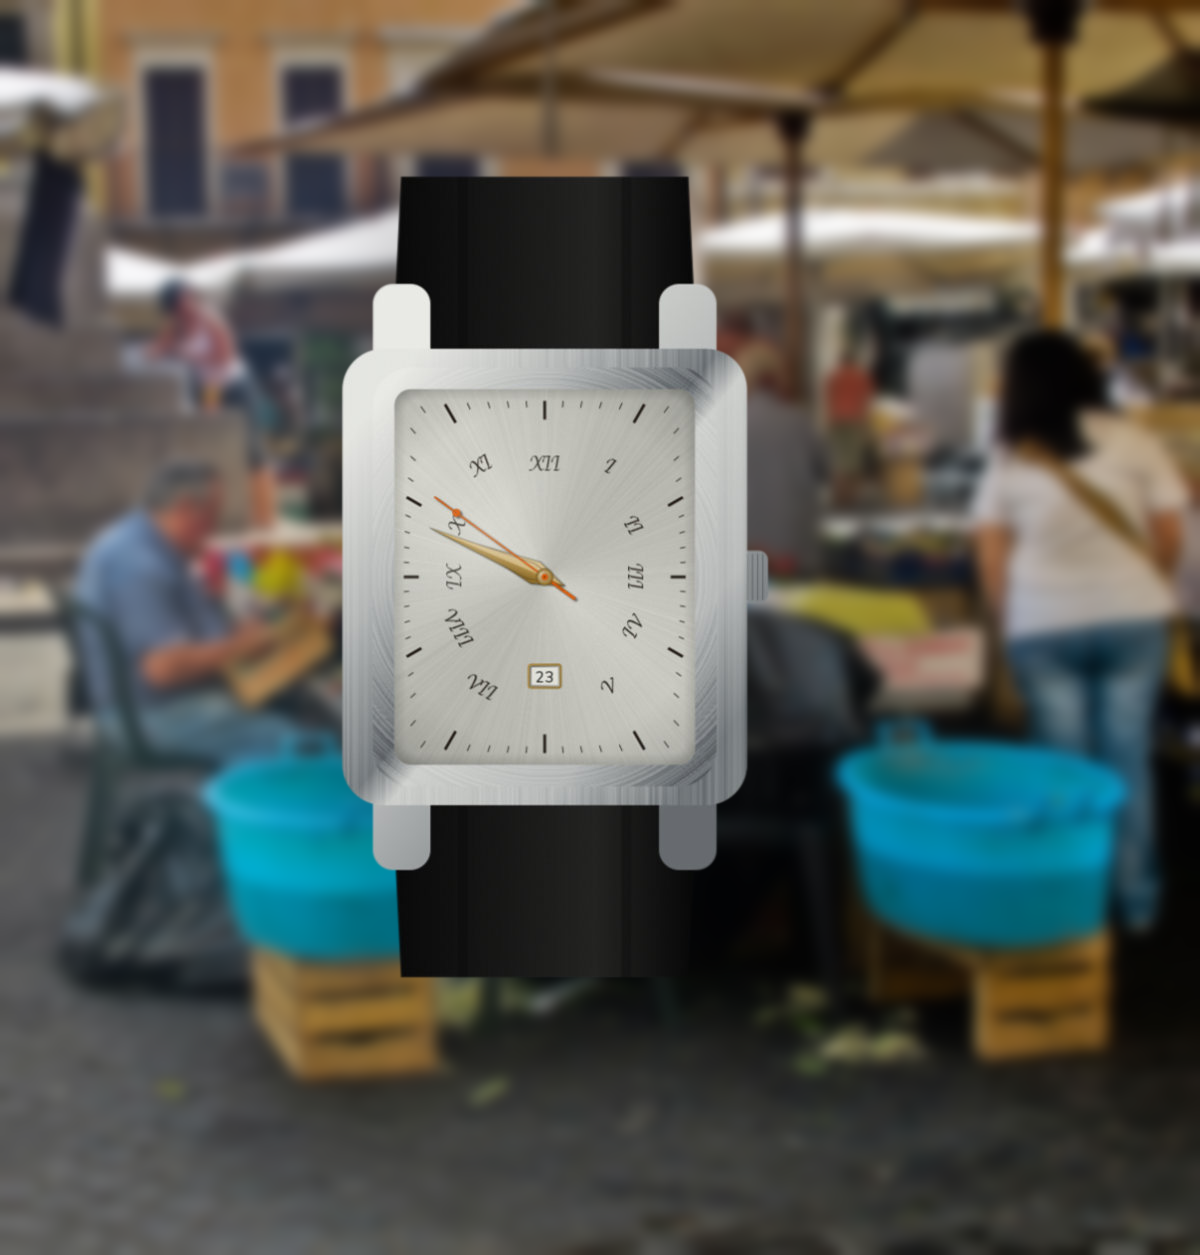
{"hour": 9, "minute": 48, "second": 51}
